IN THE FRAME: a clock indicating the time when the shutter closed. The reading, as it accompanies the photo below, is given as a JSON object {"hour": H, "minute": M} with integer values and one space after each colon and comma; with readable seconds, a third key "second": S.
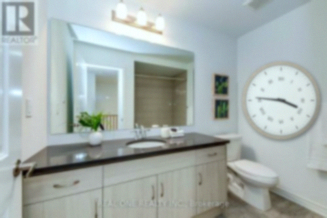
{"hour": 3, "minute": 46}
